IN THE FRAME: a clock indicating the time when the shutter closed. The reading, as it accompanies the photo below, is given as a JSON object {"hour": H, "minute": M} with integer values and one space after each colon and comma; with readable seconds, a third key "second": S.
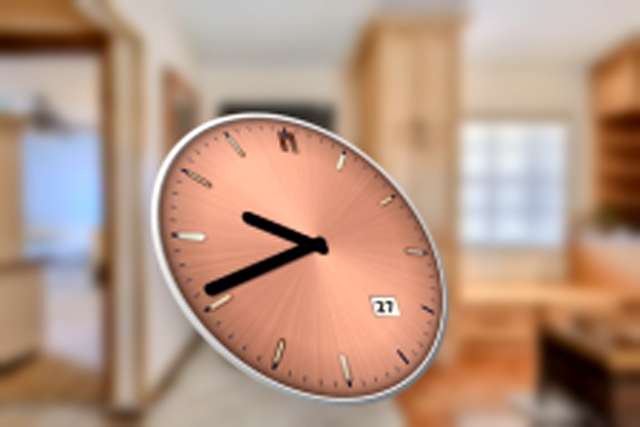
{"hour": 9, "minute": 41}
